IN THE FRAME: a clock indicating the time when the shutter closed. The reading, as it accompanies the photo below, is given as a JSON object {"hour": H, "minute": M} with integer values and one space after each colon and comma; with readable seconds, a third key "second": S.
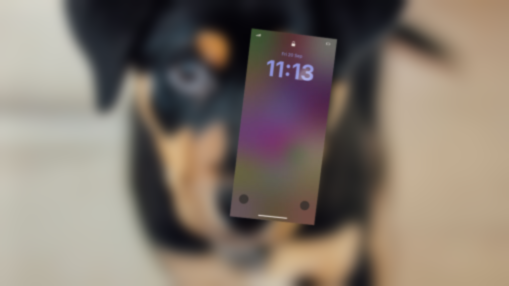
{"hour": 11, "minute": 13}
